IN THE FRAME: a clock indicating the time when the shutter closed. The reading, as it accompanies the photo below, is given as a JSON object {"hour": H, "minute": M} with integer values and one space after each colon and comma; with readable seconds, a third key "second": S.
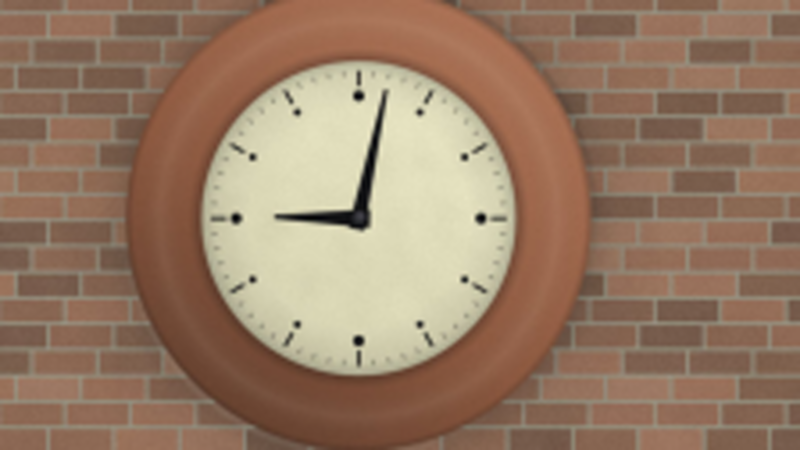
{"hour": 9, "minute": 2}
